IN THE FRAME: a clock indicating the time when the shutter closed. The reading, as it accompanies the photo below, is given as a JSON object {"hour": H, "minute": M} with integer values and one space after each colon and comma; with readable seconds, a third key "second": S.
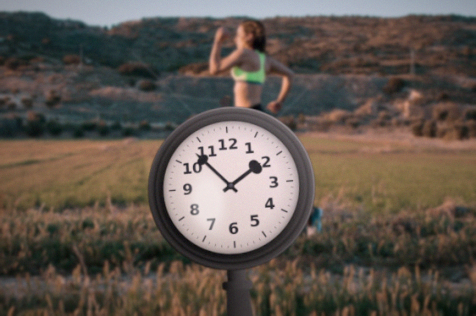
{"hour": 1, "minute": 53}
